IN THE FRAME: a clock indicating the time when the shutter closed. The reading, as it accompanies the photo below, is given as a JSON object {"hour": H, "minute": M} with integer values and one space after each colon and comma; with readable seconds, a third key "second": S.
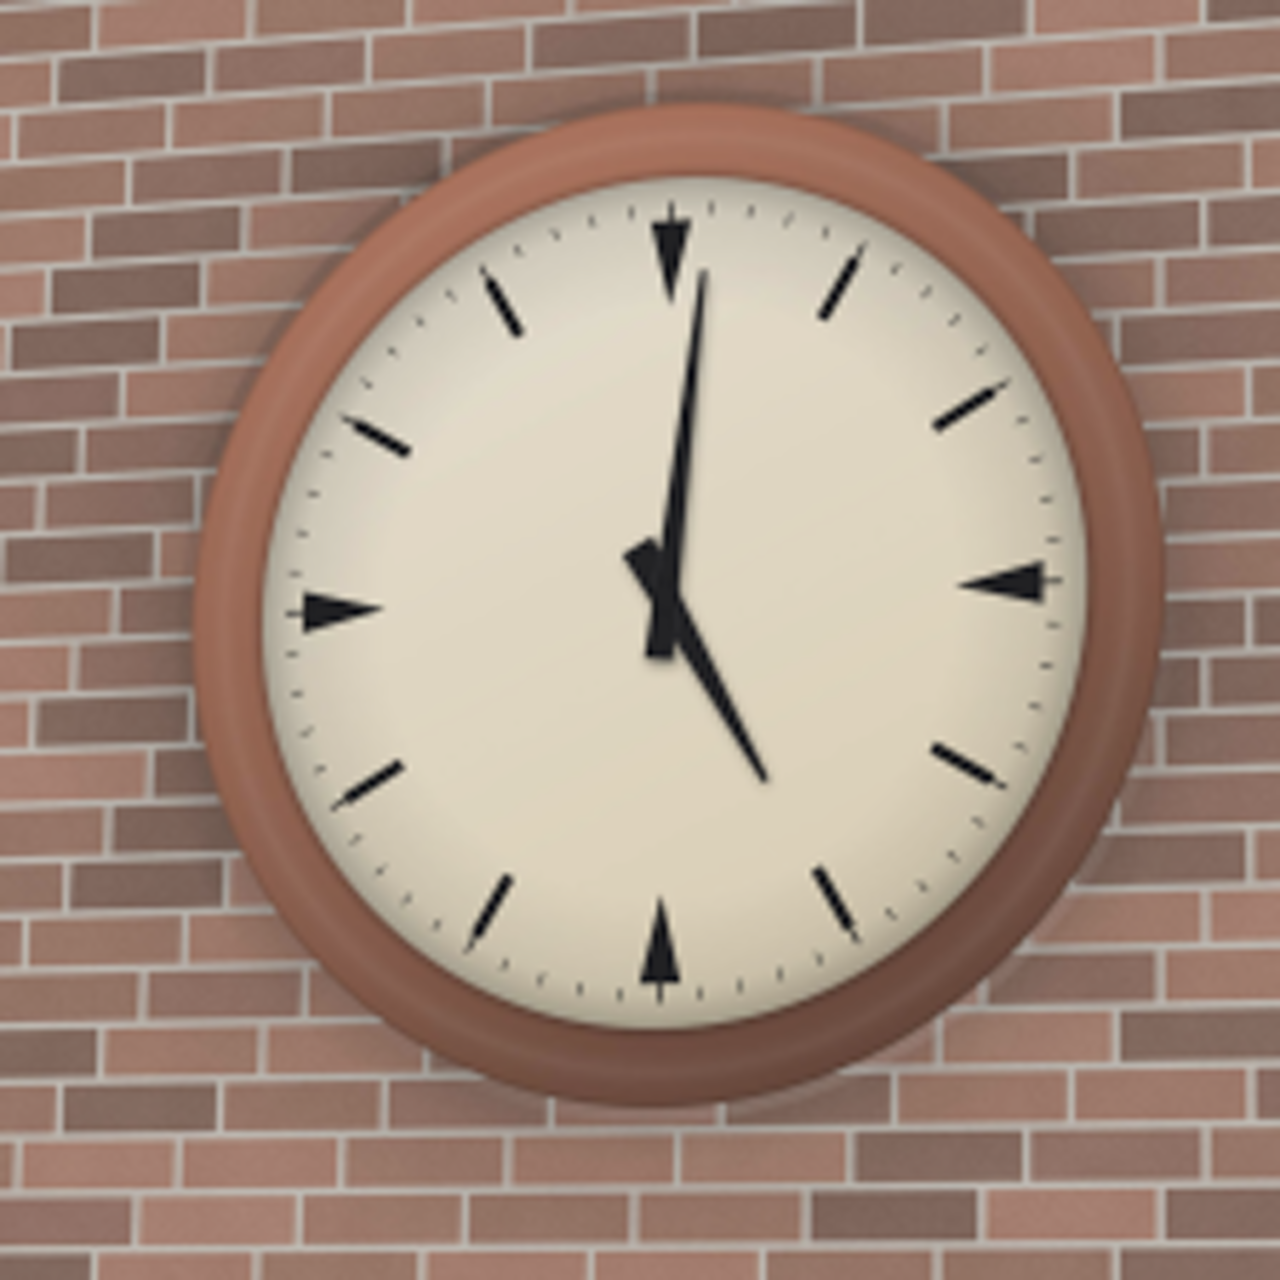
{"hour": 5, "minute": 1}
